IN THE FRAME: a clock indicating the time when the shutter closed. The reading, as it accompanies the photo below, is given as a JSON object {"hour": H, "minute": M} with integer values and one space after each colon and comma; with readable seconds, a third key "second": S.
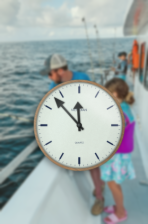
{"hour": 11, "minute": 53}
